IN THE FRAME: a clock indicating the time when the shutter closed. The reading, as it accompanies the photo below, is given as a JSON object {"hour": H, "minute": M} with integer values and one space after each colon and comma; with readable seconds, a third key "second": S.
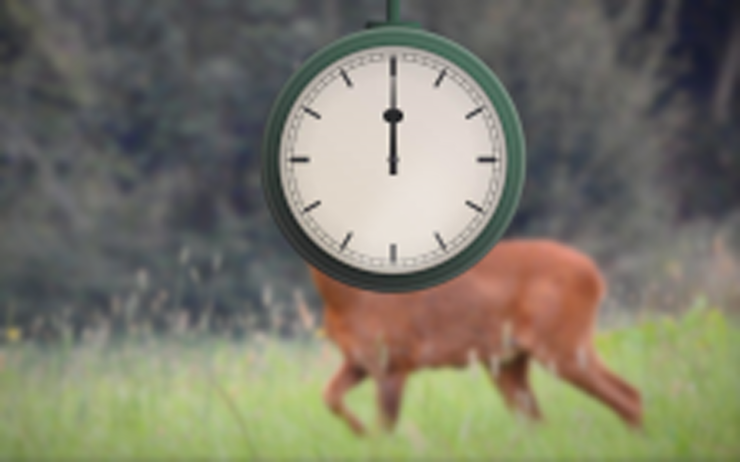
{"hour": 12, "minute": 0}
